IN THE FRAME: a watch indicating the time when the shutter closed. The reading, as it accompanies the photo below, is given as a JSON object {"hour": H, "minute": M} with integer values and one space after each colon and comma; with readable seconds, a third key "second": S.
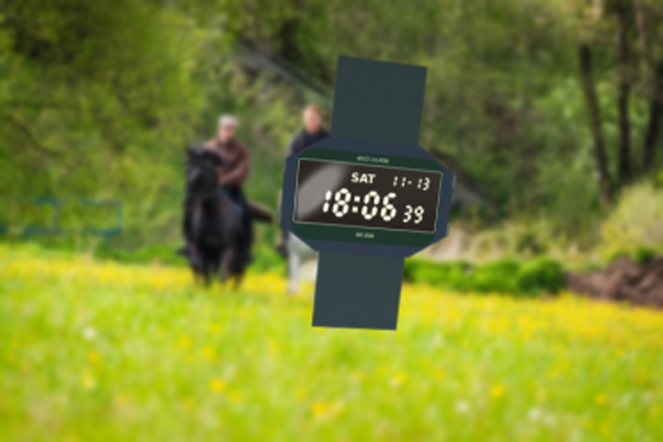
{"hour": 18, "minute": 6, "second": 39}
